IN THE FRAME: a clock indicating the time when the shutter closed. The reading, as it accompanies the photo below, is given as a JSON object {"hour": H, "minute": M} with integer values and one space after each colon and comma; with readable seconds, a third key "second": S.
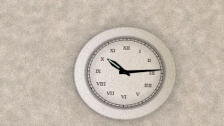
{"hour": 10, "minute": 14}
